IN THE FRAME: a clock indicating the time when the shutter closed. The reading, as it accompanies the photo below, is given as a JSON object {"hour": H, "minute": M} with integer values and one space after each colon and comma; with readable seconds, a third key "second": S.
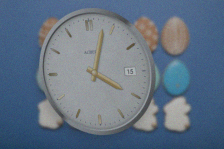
{"hour": 4, "minute": 3}
